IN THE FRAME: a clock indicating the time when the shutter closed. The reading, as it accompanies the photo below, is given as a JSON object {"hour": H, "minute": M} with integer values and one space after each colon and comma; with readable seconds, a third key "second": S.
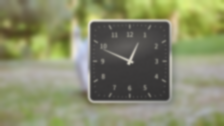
{"hour": 12, "minute": 49}
